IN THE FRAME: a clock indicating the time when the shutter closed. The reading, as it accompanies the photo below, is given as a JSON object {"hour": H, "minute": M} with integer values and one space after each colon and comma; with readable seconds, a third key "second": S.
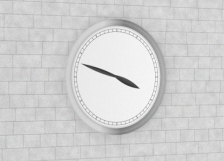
{"hour": 3, "minute": 48}
